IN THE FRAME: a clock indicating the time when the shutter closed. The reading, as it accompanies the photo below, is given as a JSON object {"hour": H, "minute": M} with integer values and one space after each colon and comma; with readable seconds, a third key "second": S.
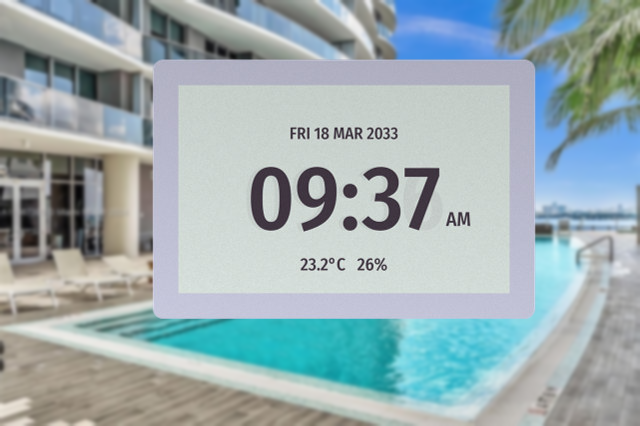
{"hour": 9, "minute": 37}
